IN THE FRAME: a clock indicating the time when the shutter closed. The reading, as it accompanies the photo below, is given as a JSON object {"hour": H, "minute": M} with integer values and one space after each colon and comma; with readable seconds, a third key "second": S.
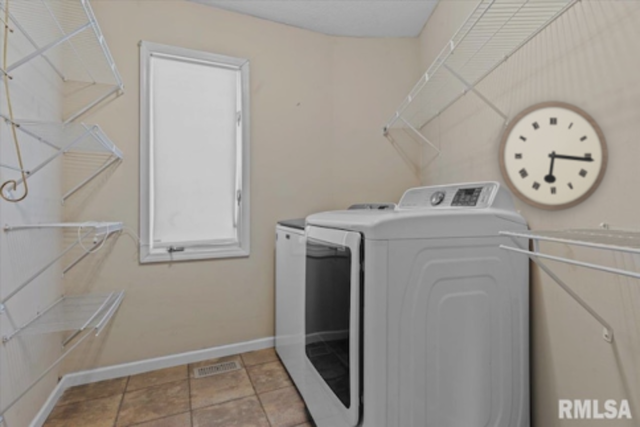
{"hour": 6, "minute": 16}
